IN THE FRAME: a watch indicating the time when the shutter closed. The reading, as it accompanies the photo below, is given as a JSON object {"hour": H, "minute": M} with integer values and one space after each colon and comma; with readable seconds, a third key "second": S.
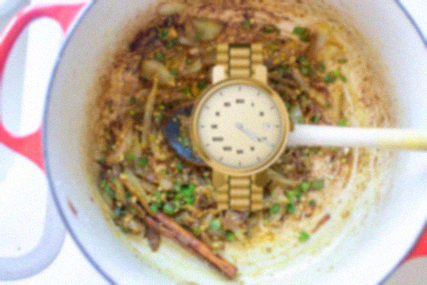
{"hour": 4, "minute": 20}
